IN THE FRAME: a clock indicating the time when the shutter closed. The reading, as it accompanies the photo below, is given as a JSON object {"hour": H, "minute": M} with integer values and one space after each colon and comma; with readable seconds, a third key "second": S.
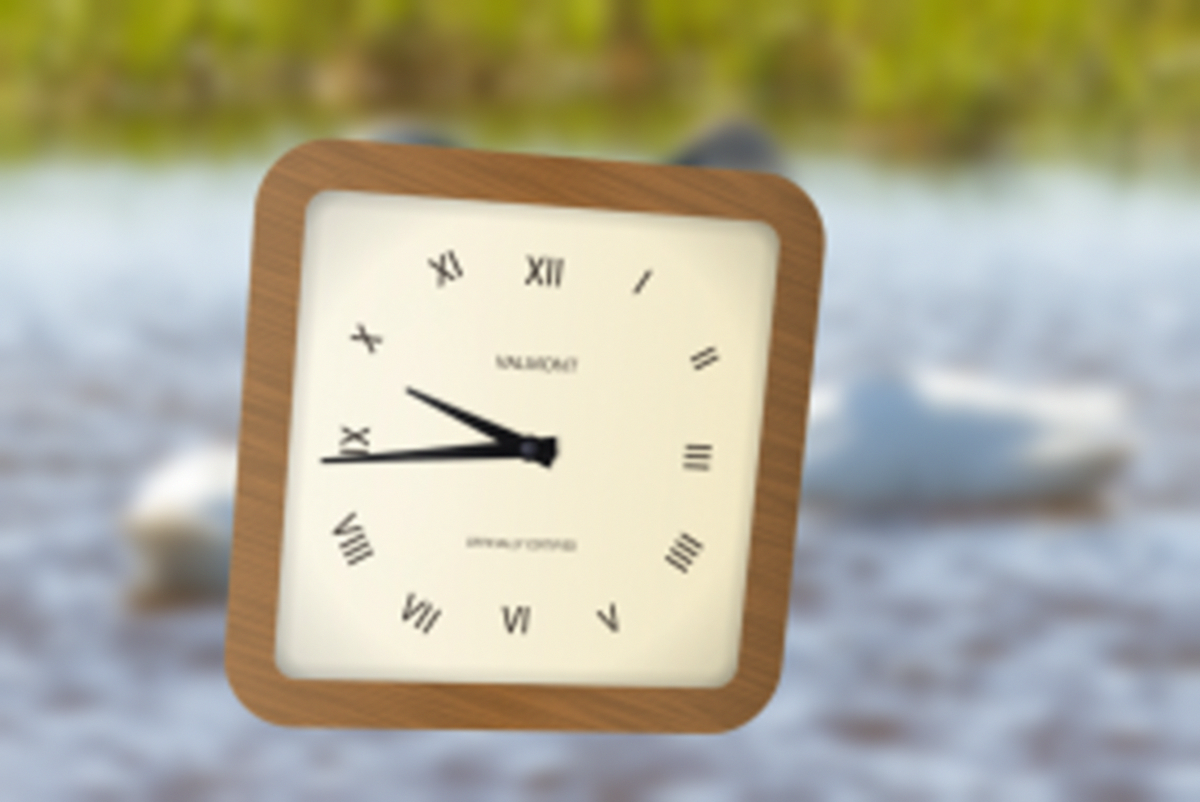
{"hour": 9, "minute": 44}
